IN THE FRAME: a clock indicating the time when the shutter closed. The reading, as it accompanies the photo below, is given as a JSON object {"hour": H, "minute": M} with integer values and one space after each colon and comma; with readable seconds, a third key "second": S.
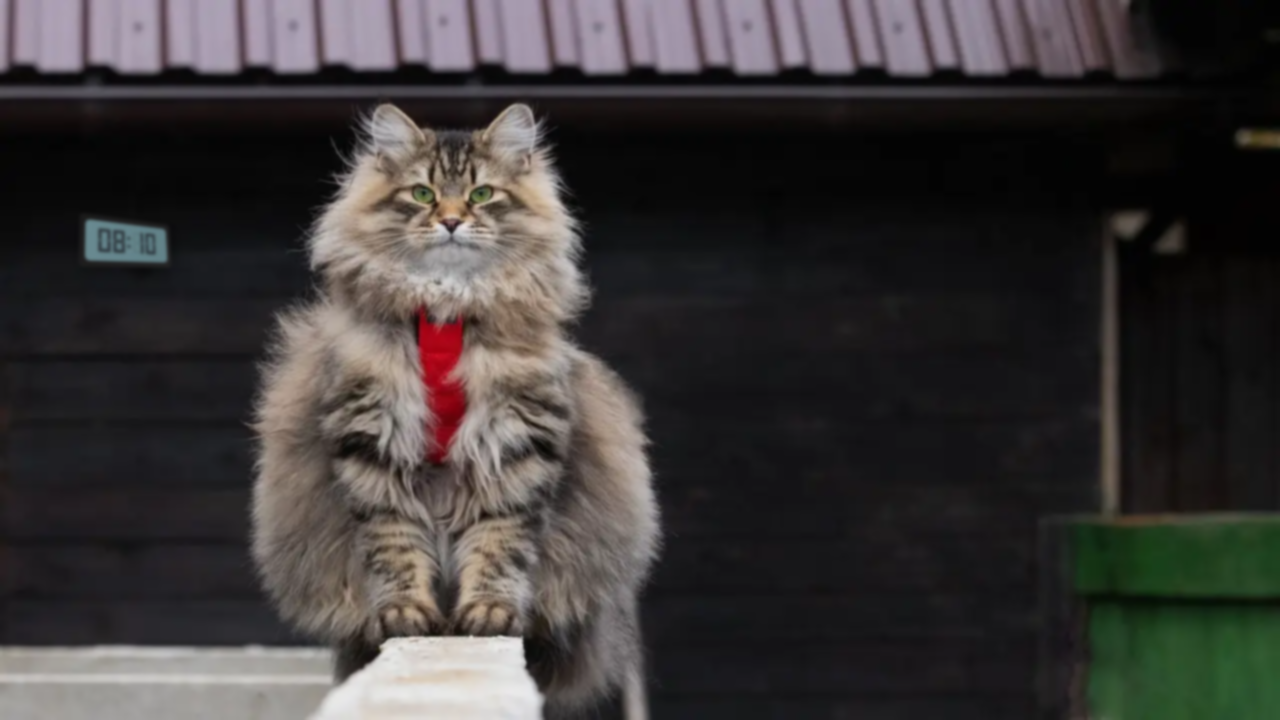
{"hour": 8, "minute": 10}
